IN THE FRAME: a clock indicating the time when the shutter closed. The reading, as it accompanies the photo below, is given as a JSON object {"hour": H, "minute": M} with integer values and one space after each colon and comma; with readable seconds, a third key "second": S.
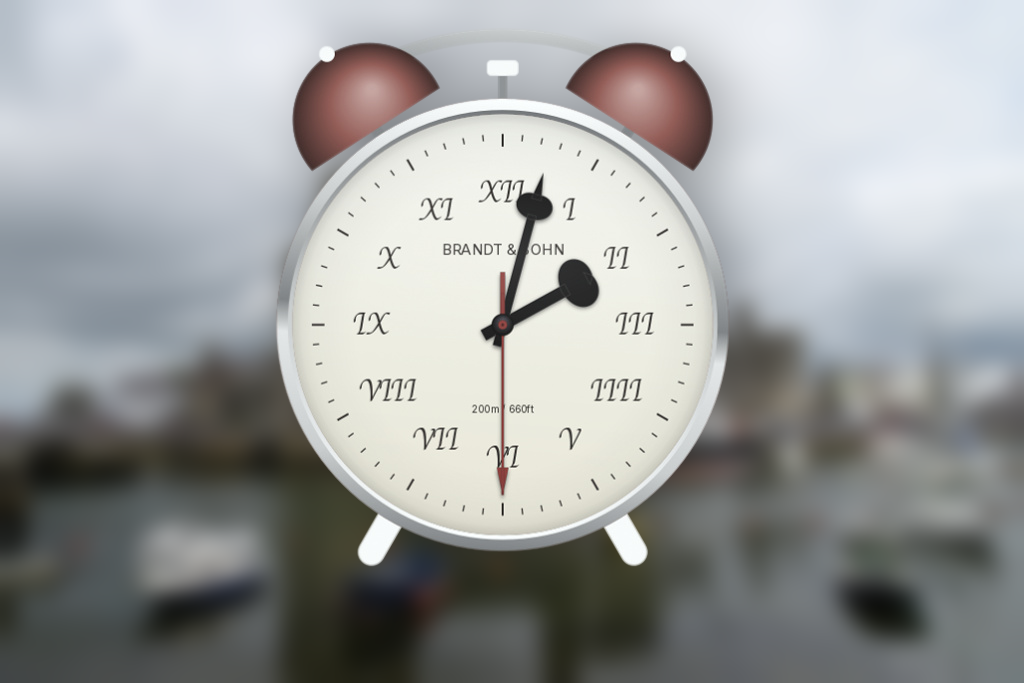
{"hour": 2, "minute": 2, "second": 30}
